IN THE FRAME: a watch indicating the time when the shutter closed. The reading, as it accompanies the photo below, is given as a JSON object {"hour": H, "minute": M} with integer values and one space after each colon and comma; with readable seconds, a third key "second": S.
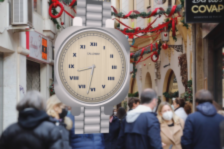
{"hour": 8, "minute": 32}
